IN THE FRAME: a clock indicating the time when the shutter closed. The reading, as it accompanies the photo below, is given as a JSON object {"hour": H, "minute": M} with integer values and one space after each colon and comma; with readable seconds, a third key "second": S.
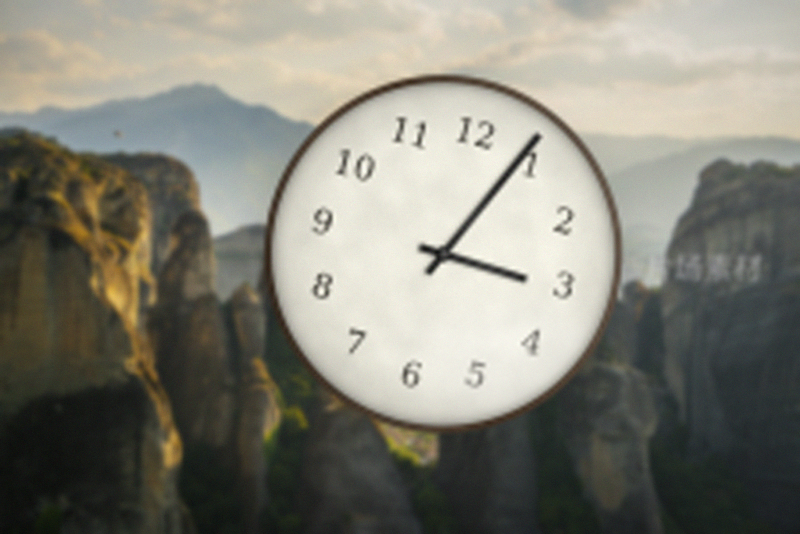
{"hour": 3, "minute": 4}
